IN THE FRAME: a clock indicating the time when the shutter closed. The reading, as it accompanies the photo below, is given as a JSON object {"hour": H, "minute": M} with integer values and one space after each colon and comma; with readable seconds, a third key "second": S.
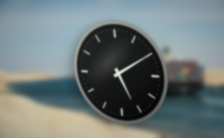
{"hour": 5, "minute": 10}
